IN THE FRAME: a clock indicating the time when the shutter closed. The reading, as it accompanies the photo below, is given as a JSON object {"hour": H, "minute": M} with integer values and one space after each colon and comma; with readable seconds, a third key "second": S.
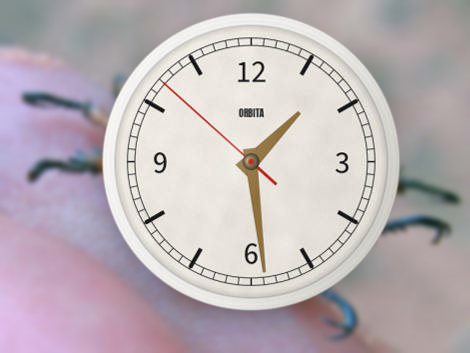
{"hour": 1, "minute": 28, "second": 52}
